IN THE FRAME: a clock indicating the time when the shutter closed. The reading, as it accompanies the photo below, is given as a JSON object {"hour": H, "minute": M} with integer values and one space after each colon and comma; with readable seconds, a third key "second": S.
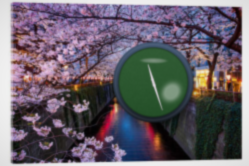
{"hour": 11, "minute": 27}
